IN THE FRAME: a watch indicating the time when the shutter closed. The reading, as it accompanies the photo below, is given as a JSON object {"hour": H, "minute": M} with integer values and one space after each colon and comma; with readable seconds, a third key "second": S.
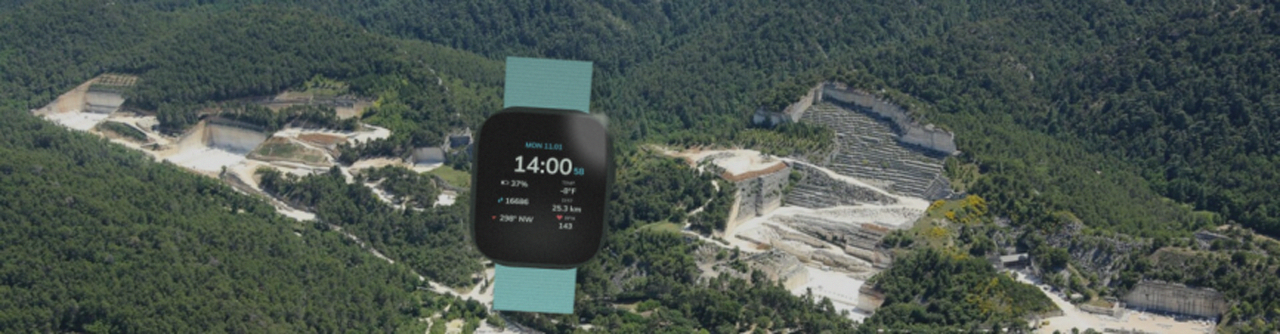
{"hour": 14, "minute": 0}
